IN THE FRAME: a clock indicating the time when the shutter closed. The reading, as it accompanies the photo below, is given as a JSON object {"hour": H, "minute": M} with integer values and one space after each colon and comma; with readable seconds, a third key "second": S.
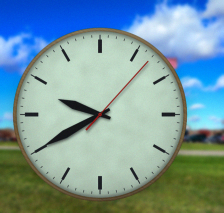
{"hour": 9, "minute": 40, "second": 7}
